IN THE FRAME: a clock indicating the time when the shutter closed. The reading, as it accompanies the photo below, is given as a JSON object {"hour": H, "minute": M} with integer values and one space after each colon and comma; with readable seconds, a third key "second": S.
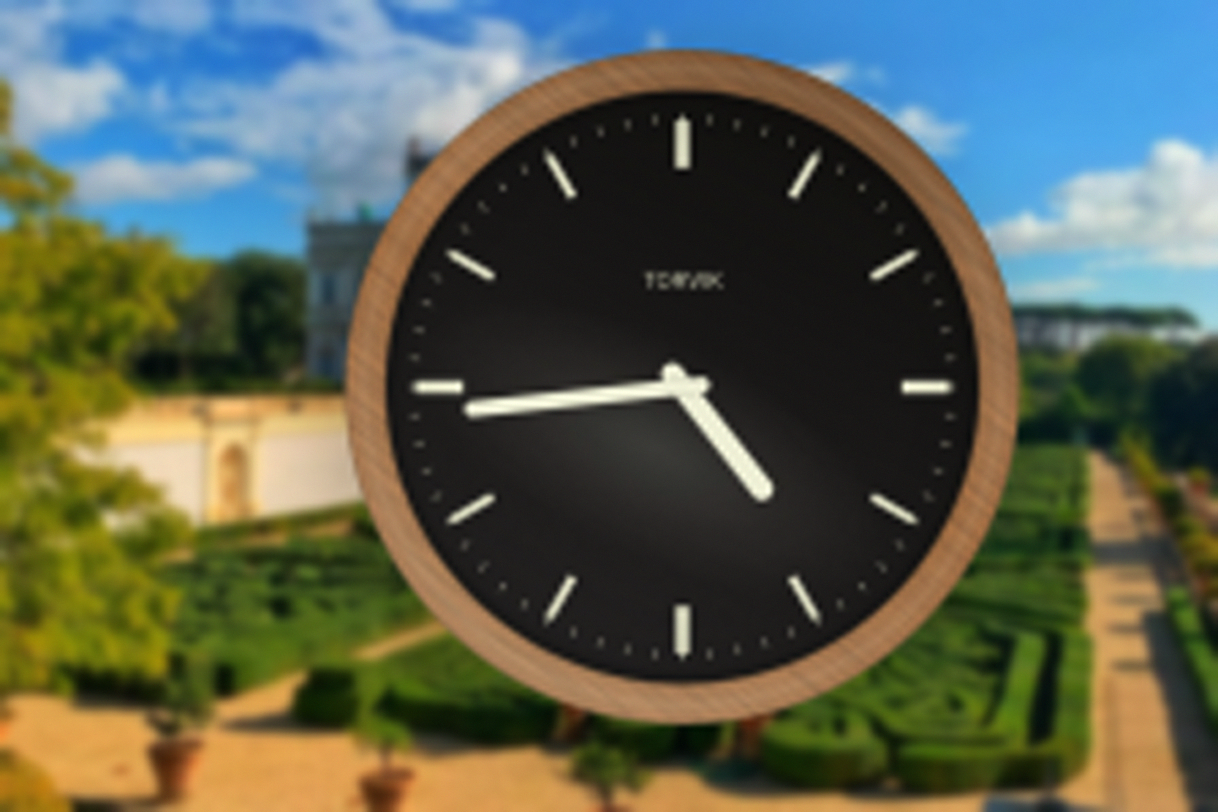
{"hour": 4, "minute": 44}
